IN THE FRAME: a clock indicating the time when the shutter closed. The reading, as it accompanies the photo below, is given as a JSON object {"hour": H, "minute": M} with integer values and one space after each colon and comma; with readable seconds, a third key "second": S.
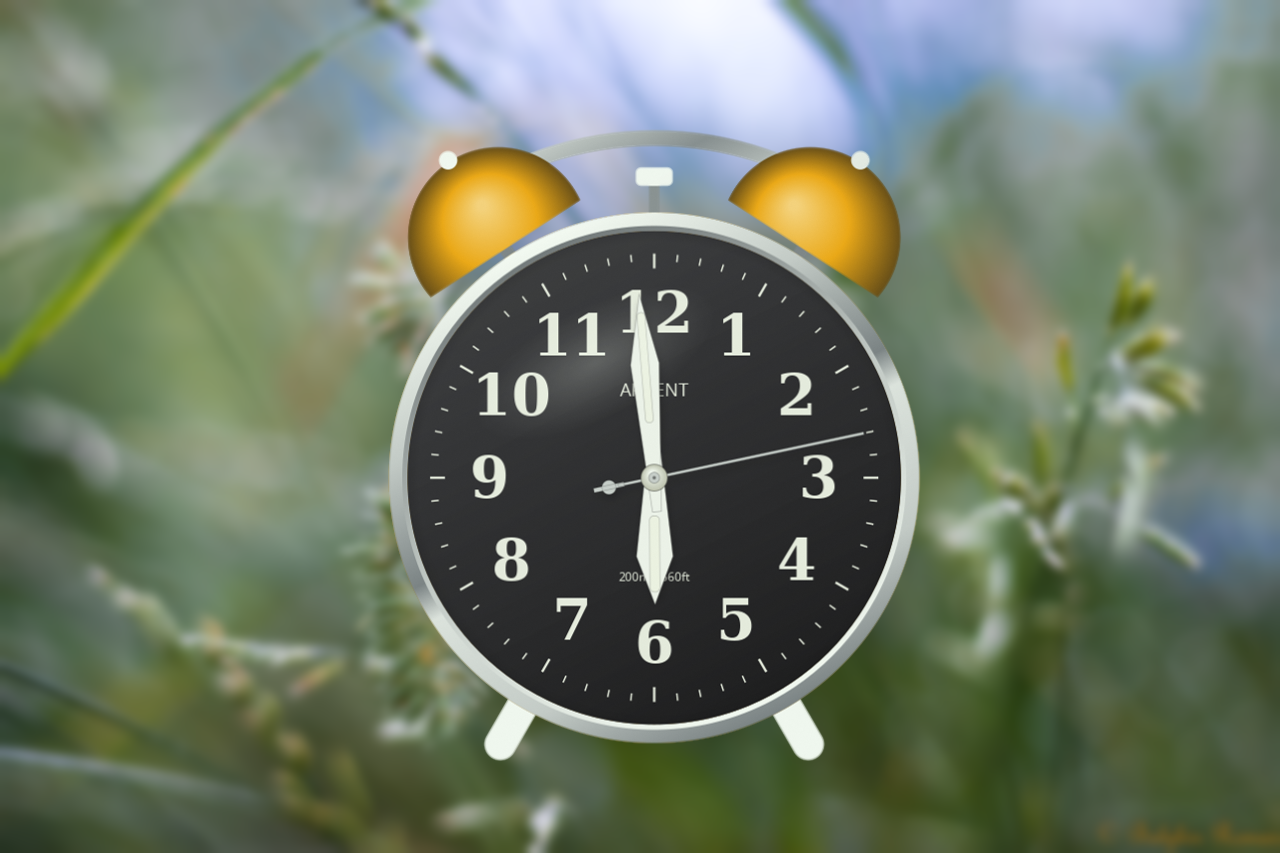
{"hour": 5, "minute": 59, "second": 13}
